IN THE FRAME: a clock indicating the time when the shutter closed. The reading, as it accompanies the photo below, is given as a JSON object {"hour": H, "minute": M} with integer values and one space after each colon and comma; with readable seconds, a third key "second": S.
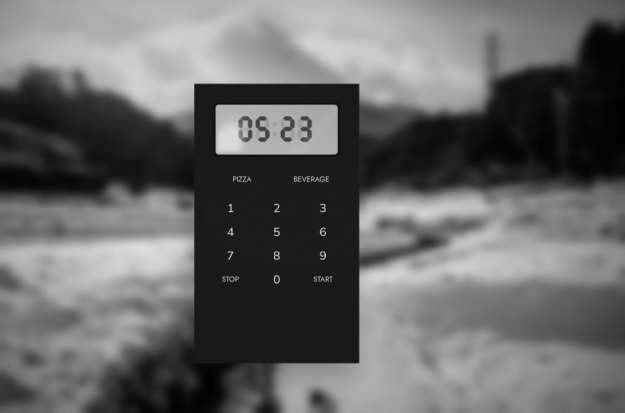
{"hour": 5, "minute": 23}
